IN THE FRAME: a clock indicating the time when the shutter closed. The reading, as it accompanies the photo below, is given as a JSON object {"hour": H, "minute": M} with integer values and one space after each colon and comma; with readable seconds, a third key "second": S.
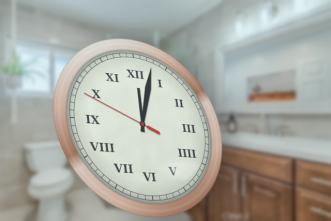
{"hour": 12, "minute": 2, "second": 49}
